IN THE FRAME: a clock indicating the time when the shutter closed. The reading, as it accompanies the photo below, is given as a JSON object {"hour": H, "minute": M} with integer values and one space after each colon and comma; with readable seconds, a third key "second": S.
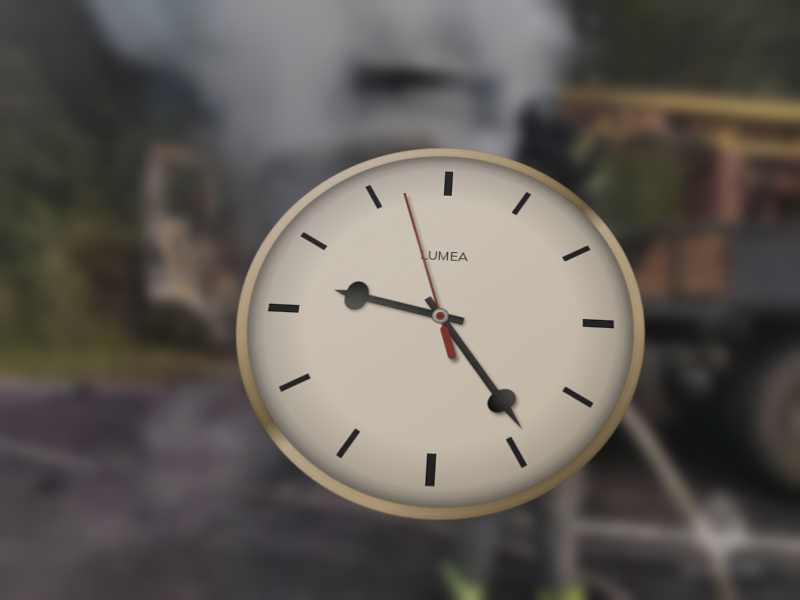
{"hour": 9, "minute": 23, "second": 57}
